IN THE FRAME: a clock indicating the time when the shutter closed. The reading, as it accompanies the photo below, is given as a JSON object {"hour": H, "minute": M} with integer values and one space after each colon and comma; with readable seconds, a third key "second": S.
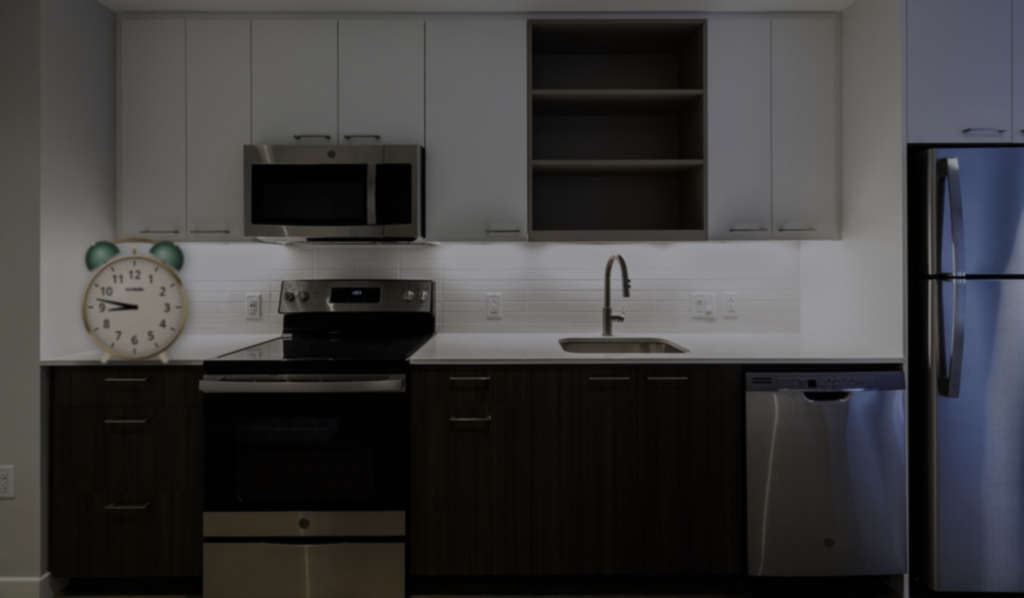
{"hour": 8, "minute": 47}
